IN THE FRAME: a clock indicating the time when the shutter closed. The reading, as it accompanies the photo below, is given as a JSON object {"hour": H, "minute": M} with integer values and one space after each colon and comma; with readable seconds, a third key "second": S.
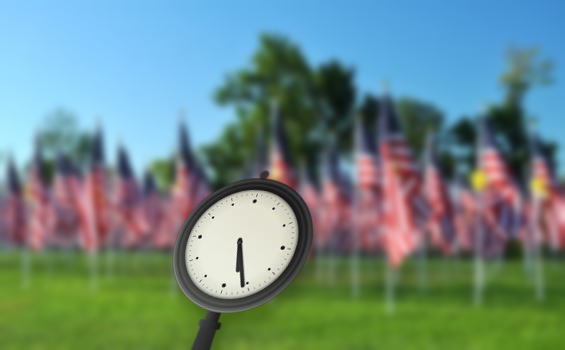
{"hour": 5, "minute": 26}
